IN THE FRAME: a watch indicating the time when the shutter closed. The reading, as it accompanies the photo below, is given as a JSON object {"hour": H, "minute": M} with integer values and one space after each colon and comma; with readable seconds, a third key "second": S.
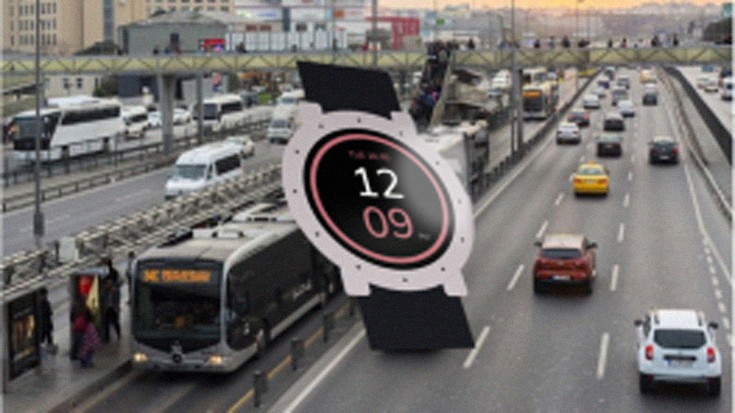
{"hour": 12, "minute": 9}
